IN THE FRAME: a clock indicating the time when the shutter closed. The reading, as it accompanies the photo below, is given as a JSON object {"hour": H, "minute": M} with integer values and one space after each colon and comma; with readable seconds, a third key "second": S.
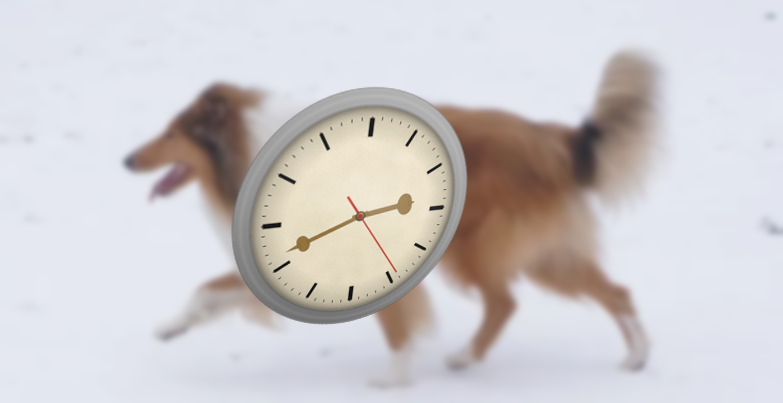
{"hour": 2, "minute": 41, "second": 24}
